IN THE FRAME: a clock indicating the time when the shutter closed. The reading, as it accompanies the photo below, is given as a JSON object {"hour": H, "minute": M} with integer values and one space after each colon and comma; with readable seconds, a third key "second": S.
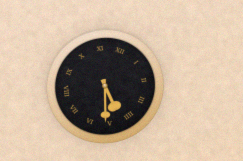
{"hour": 4, "minute": 26}
